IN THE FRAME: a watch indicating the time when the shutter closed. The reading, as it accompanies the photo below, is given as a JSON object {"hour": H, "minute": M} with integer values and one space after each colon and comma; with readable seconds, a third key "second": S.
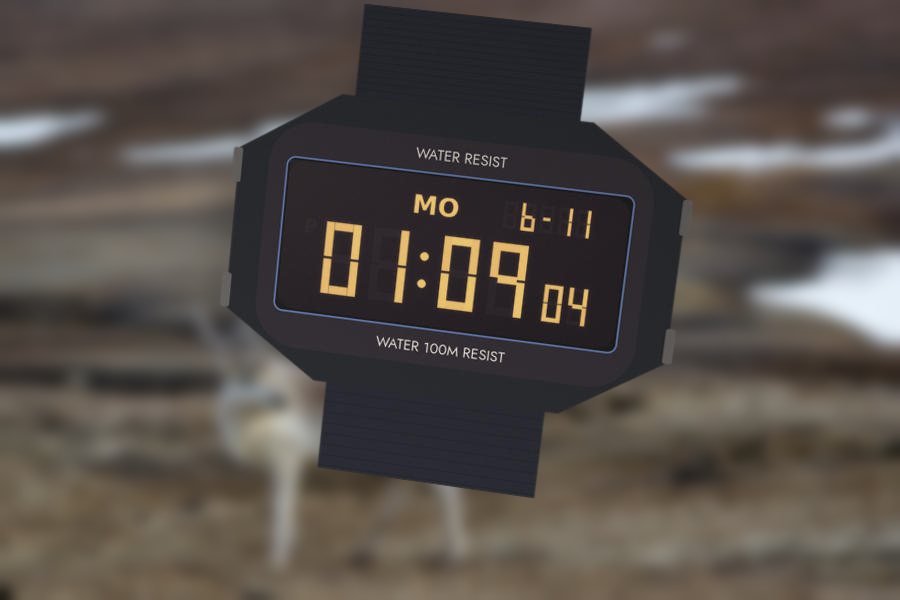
{"hour": 1, "minute": 9, "second": 4}
